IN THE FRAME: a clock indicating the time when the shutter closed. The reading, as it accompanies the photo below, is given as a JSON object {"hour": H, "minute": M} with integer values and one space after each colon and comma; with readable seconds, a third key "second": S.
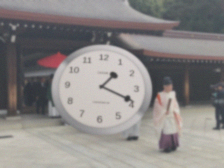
{"hour": 1, "minute": 19}
